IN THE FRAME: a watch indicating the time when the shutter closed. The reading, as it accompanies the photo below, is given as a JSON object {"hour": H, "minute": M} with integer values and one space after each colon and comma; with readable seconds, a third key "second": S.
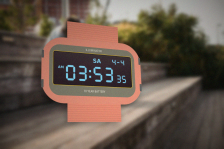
{"hour": 3, "minute": 53, "second": 35}
